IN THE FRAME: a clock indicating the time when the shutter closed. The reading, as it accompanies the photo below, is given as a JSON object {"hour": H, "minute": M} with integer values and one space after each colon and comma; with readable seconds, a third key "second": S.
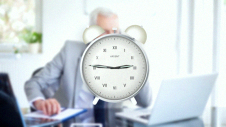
{"hour": 2, "minute": 46}
